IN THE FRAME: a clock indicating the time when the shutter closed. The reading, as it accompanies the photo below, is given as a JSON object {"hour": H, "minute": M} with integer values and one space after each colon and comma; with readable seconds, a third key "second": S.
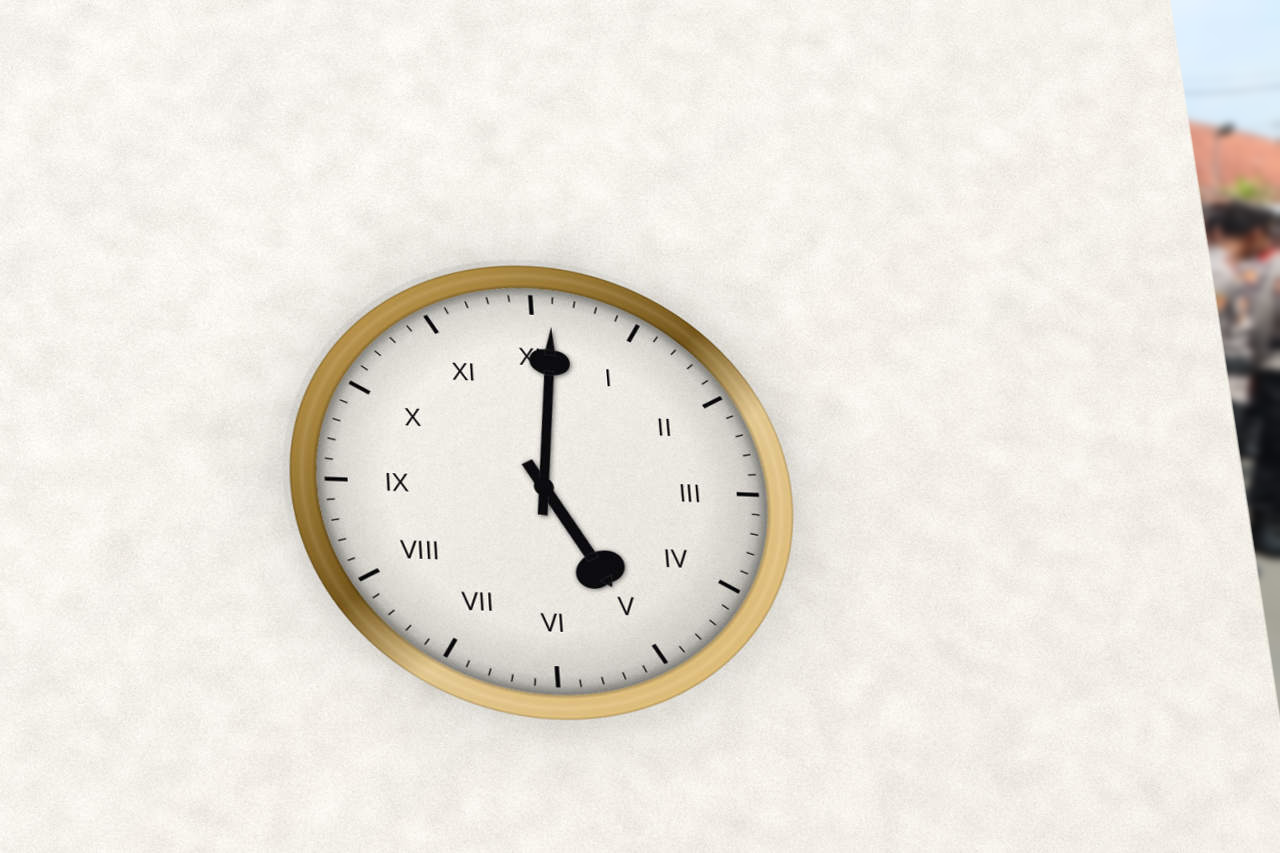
{"hour": 5, "minute": 1}
